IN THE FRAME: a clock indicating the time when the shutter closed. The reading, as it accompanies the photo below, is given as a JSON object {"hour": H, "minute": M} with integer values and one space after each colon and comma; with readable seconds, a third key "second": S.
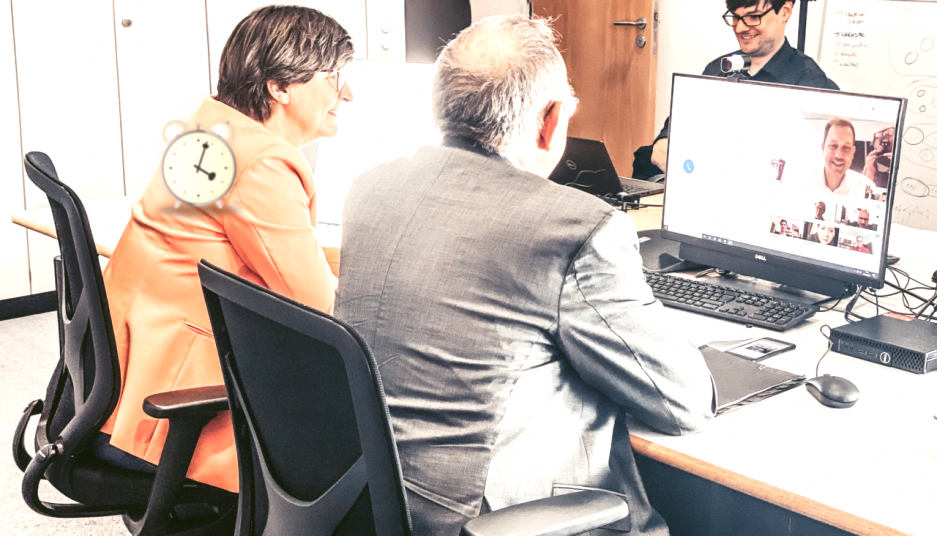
{"hour": 4, "minute": 3}
